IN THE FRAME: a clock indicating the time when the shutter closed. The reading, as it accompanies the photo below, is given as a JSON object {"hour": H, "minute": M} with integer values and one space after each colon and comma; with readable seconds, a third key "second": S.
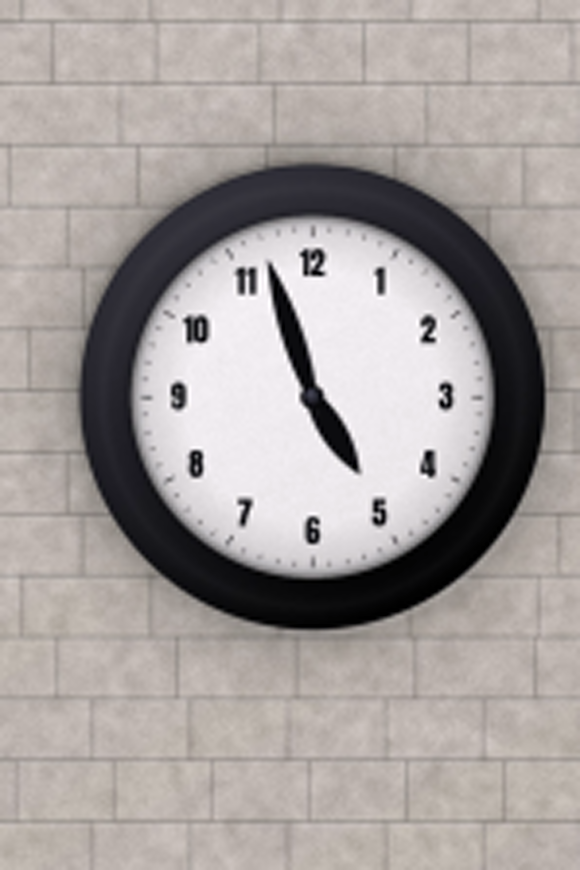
{"hour": 4, "minute": 57}
